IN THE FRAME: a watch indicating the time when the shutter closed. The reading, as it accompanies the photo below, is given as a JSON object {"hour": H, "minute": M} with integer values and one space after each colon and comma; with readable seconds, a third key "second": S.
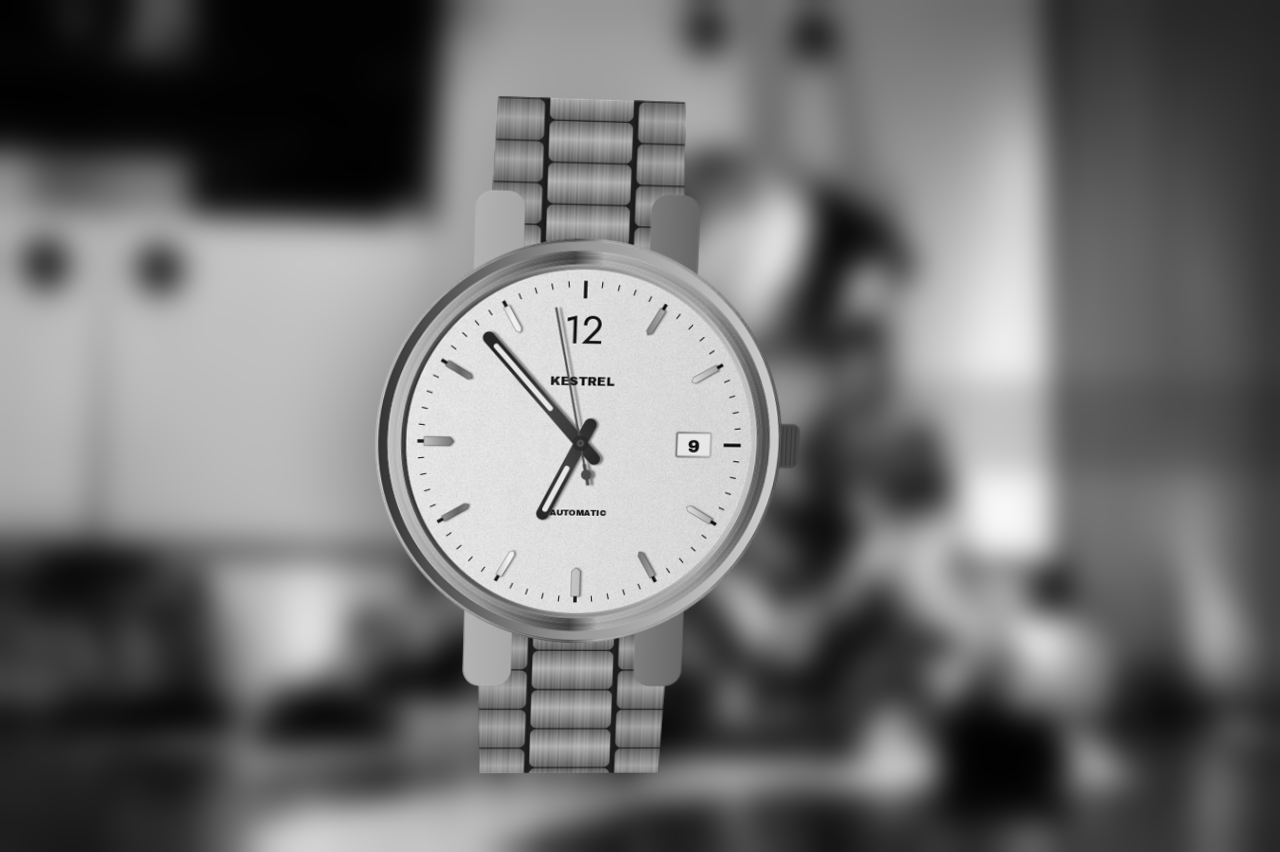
{"hour": 6, "minute": 52, "second": 58}
